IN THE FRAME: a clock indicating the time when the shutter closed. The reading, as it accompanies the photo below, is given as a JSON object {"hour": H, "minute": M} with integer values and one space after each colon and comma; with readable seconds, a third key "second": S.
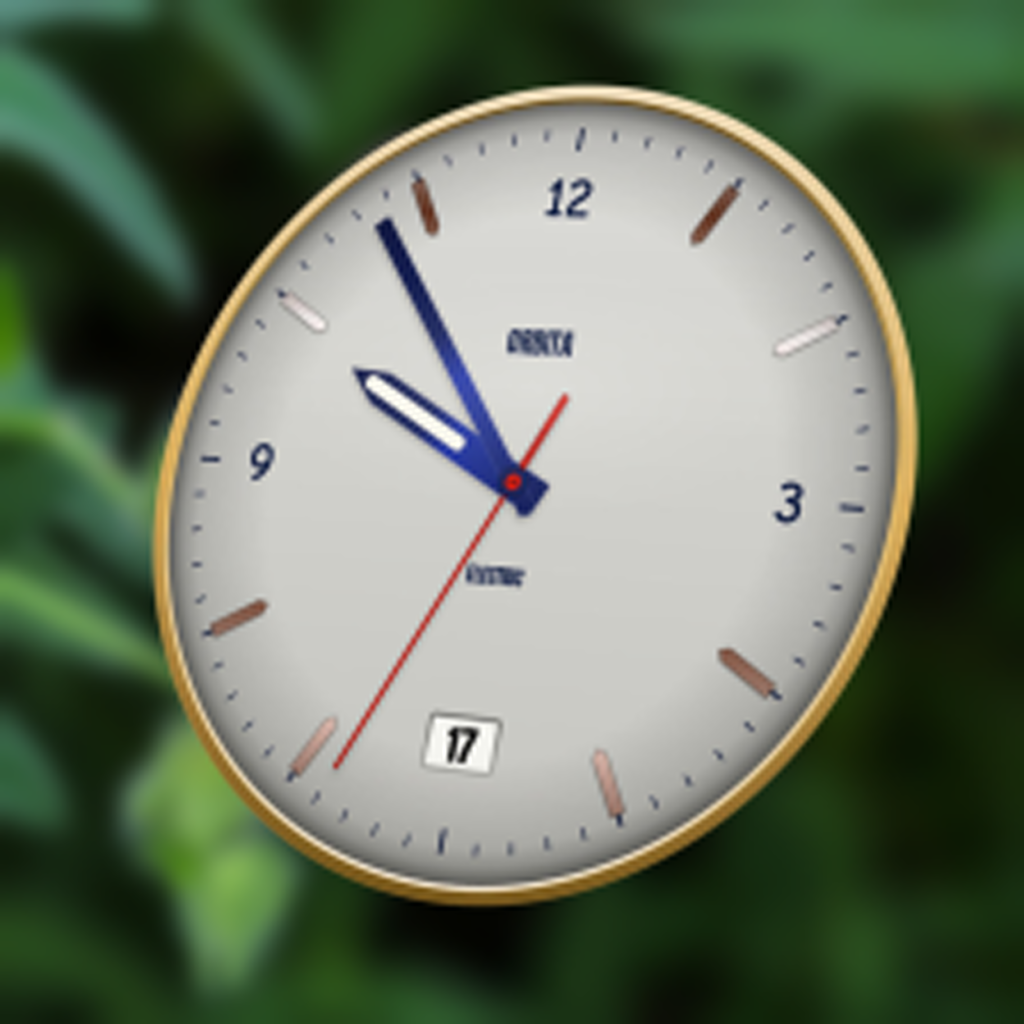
{"hour": 9, "minute": 53, "second": 34}
